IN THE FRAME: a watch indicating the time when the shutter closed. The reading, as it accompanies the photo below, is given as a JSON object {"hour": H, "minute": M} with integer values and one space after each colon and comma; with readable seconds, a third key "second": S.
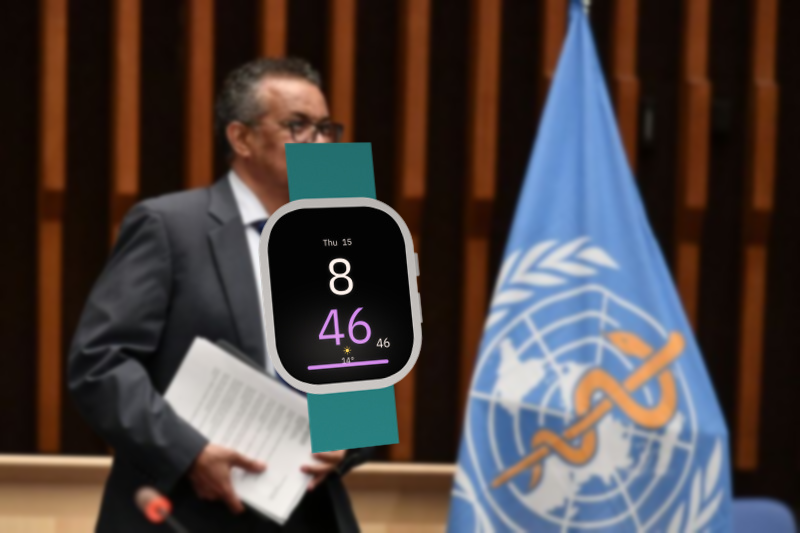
{"hour": 8, "minute": 46, "second": 46}
